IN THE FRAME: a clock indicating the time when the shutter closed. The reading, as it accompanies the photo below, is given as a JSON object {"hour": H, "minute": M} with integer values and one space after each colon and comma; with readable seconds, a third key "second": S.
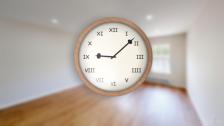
{"hour": 9, "minute": 8}
